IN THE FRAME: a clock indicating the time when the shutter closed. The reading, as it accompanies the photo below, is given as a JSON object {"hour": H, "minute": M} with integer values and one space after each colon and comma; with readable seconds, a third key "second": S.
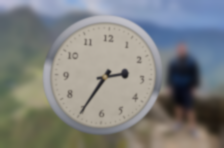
{"hour": 2, "minute": 35}
